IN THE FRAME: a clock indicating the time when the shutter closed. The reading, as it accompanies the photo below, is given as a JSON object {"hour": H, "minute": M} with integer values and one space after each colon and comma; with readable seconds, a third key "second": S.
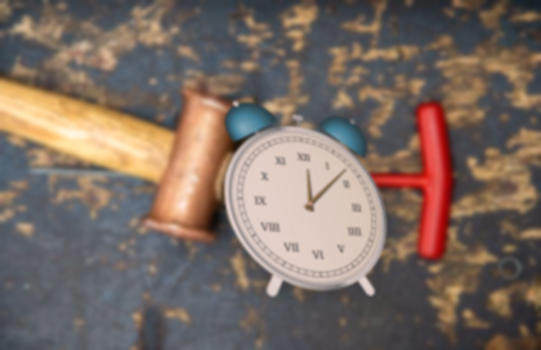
{"hour": 12, "minute": 8}
